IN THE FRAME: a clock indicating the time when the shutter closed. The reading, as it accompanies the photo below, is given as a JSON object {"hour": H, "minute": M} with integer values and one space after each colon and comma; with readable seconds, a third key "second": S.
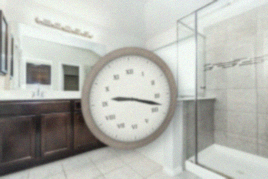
{"hour": 9, "minute": 18}
